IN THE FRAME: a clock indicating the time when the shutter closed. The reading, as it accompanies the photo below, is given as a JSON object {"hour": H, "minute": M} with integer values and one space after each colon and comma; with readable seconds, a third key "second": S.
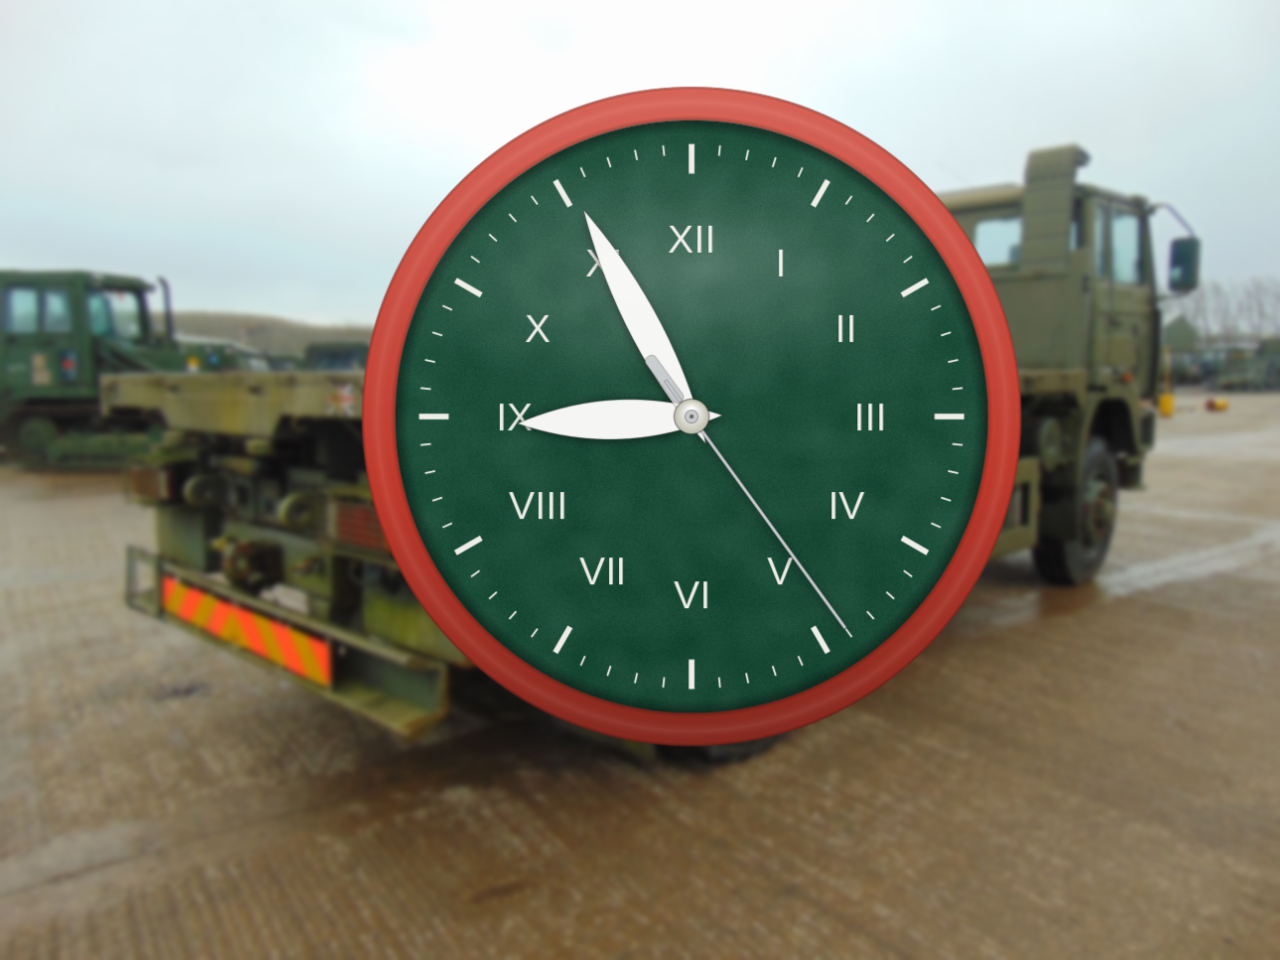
{"hour": 8, "minute": 55, "second": 24}
